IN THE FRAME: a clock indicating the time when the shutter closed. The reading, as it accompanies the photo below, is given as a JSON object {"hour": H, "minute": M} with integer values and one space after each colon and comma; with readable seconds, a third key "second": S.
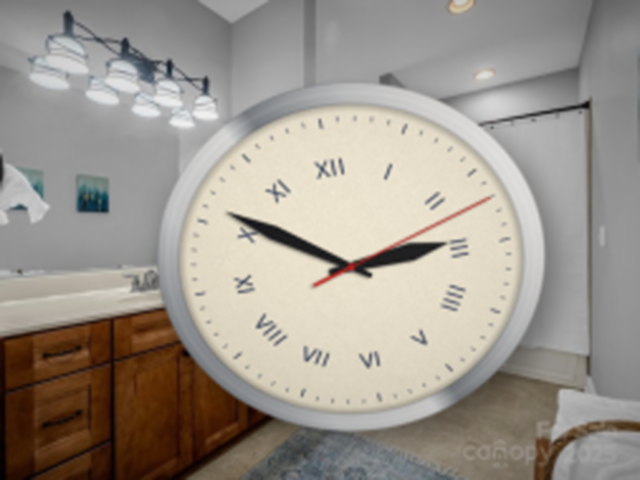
{"hour": 2, "minute": 51, "second": 12}
